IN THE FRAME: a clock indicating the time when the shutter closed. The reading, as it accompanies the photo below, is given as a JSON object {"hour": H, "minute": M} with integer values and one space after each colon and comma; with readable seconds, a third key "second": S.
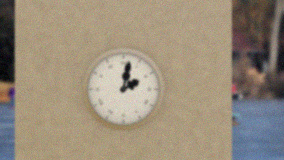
{"hour": 2, "minute": 2}
